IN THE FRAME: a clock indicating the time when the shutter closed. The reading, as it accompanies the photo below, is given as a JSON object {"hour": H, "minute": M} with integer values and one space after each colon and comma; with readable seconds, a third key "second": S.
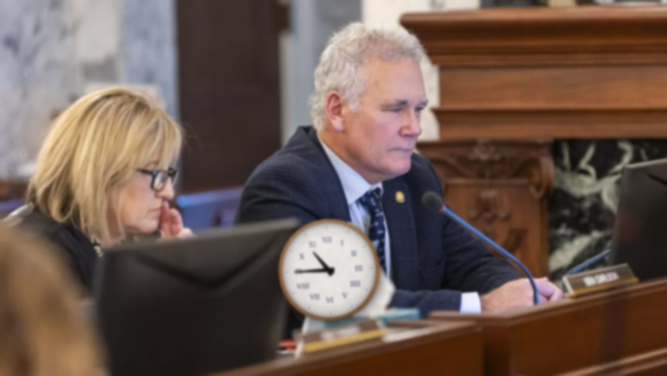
{"hour": 10, "minute": 45}
